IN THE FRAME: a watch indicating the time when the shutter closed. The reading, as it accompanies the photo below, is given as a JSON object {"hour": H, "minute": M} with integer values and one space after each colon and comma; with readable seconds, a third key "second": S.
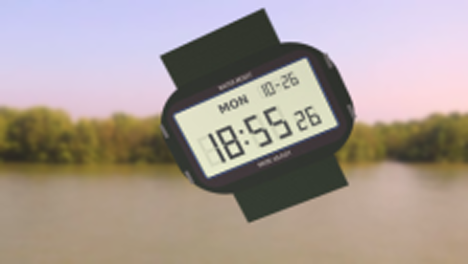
{"hour": 18, "minute": 55, "second": 26}
